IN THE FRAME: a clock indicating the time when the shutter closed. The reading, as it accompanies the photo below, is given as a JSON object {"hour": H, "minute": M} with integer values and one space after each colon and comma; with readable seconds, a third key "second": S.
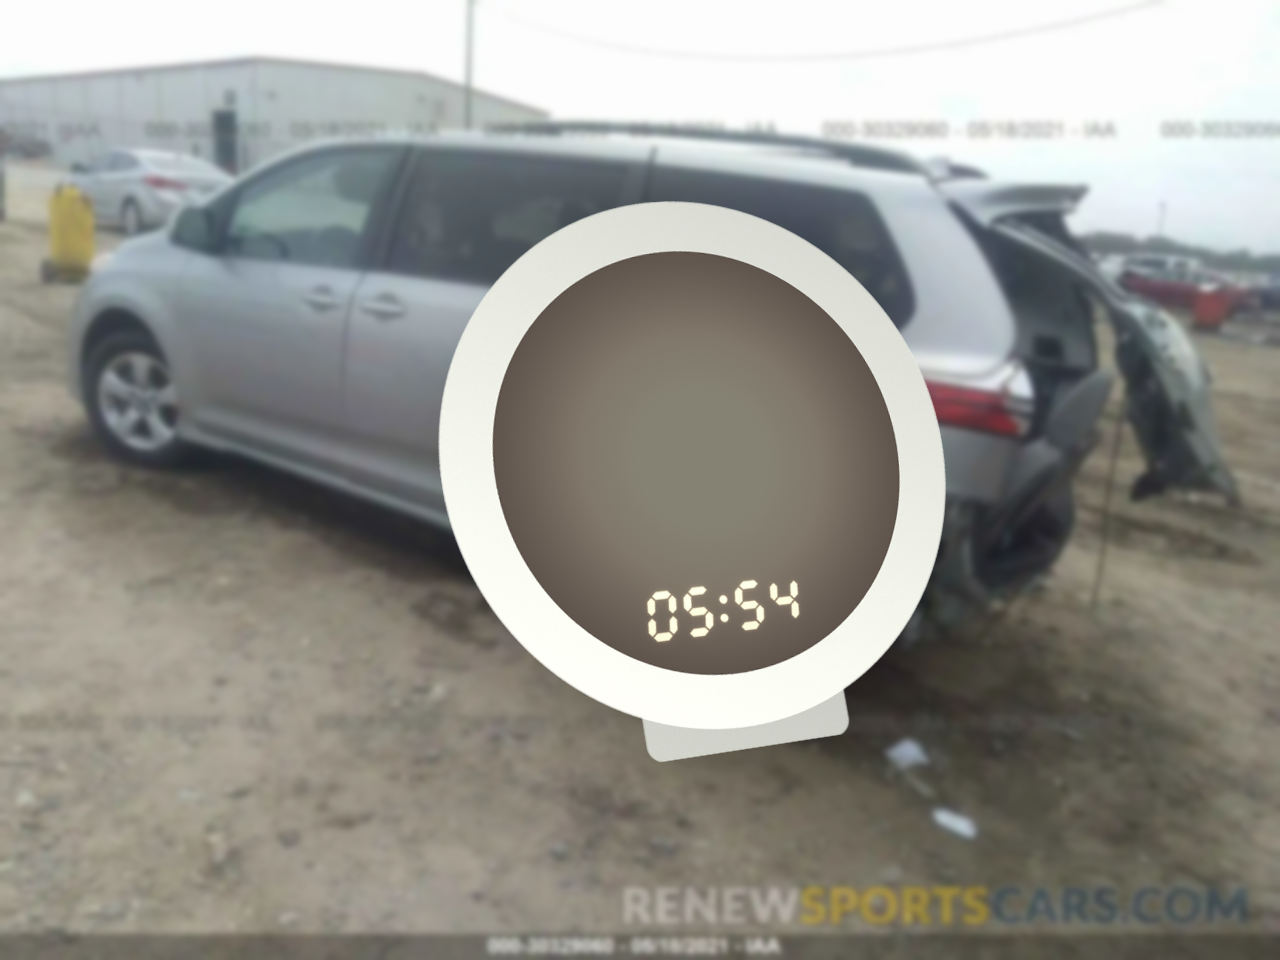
{"hour": 5, "minute": 54}
